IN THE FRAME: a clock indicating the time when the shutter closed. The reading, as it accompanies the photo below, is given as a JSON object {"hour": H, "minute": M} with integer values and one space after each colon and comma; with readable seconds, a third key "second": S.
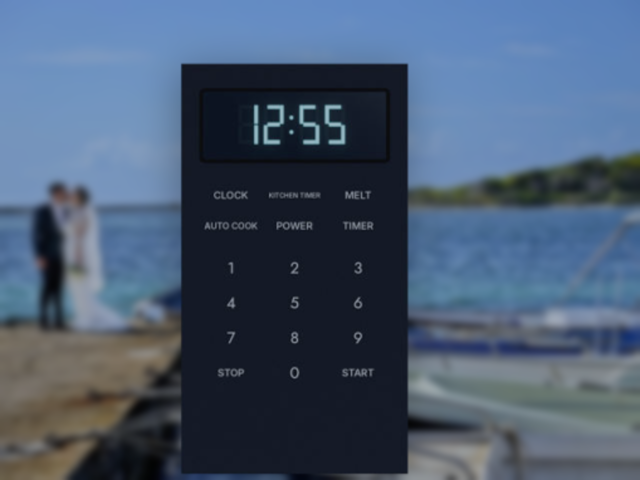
{"hour": 12, "minute": 55}
